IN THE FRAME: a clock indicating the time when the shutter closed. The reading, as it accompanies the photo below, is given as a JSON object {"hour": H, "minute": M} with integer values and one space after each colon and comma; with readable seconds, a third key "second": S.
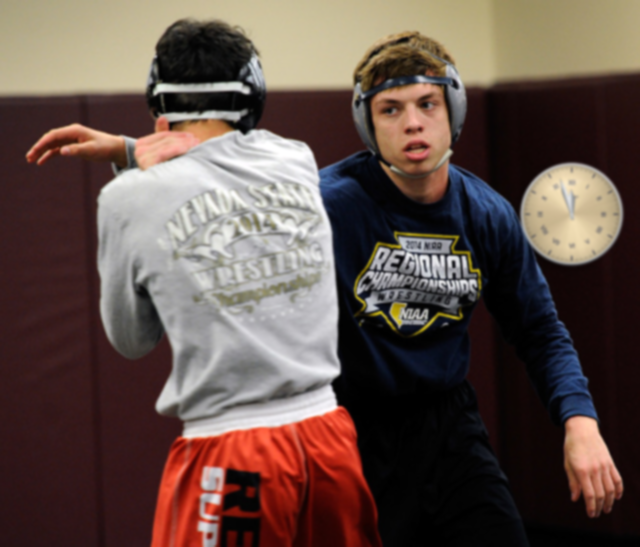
{"hour": 11, "minute": 57}
